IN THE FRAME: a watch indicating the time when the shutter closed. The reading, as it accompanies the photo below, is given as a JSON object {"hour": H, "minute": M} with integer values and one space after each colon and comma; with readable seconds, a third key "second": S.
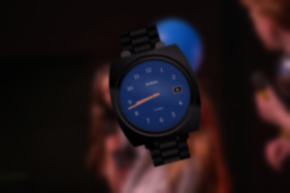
{"hour": 8, "minute": 43}
